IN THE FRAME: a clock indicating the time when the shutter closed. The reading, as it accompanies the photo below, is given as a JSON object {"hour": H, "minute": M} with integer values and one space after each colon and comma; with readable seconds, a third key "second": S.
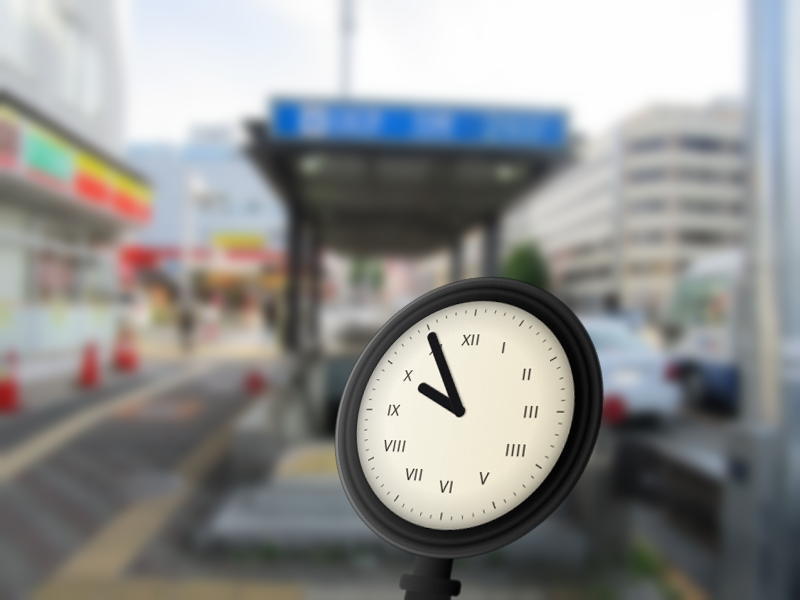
{"hour": 9, "minute": 55}
